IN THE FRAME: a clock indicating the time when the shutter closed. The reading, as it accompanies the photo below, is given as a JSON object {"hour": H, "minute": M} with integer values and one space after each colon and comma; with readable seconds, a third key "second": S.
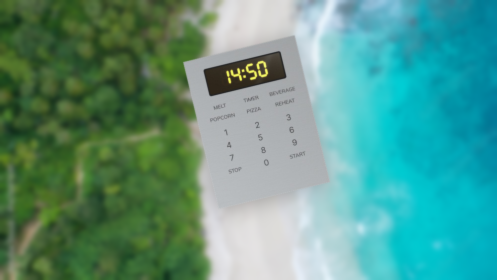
{"hour": 14, "minute": 50}
